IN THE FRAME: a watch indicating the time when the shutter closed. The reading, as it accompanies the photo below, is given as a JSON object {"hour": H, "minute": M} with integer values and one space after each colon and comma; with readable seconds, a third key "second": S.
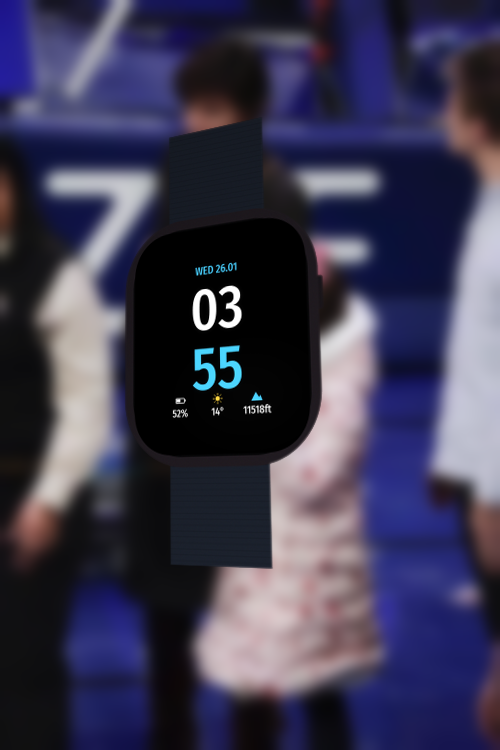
{"hour": 3, "minute": 55}
